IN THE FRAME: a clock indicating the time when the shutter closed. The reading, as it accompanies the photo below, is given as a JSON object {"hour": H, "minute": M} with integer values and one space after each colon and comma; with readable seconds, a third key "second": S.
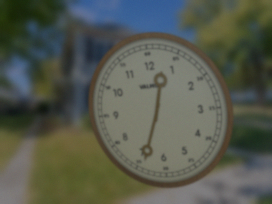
{"hour": 12, "minute": 34}
